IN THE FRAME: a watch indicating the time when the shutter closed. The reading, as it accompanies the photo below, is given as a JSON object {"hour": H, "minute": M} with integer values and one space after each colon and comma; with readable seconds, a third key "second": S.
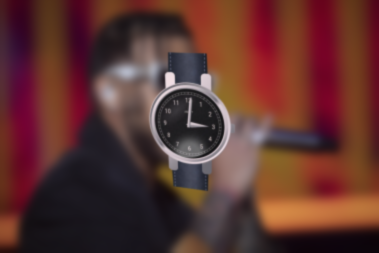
{"hour": 3, "minute": 1}
